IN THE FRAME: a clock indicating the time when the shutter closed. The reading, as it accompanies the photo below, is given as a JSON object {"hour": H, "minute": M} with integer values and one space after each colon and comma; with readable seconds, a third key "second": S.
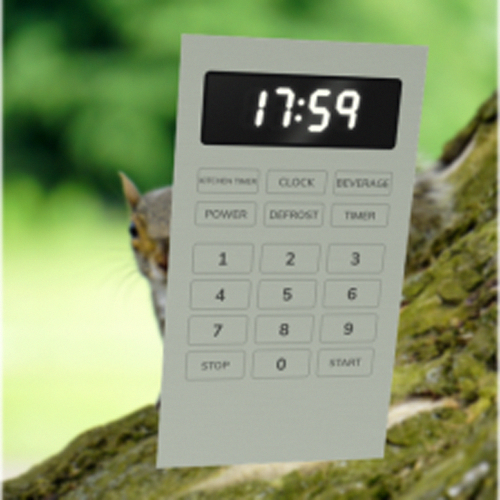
{"hour": 17, "minute": 59}
